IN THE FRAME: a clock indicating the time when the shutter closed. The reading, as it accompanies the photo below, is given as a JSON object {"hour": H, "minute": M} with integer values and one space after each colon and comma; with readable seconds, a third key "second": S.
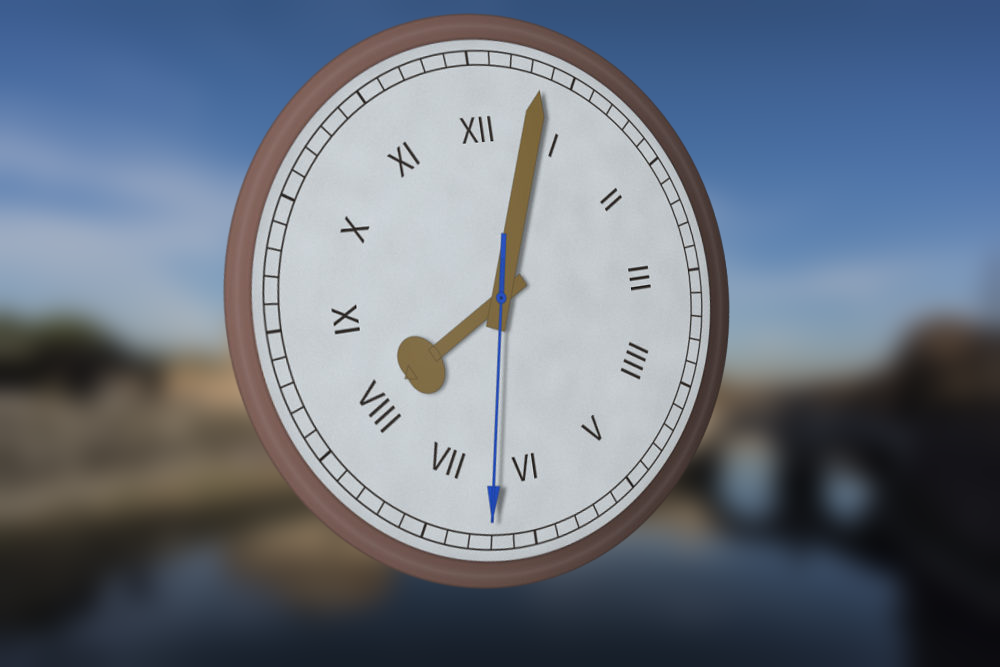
{"hour": 8, "minute": 3, "second": 32}
